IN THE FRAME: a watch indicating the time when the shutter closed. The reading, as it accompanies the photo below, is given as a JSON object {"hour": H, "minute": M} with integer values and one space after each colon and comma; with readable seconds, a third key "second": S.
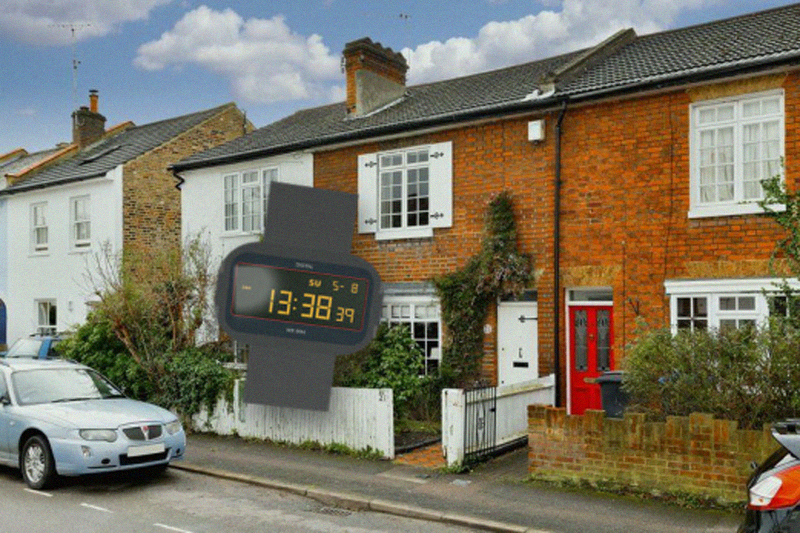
{"hour": 13, "minute": 38, "second": 39}
